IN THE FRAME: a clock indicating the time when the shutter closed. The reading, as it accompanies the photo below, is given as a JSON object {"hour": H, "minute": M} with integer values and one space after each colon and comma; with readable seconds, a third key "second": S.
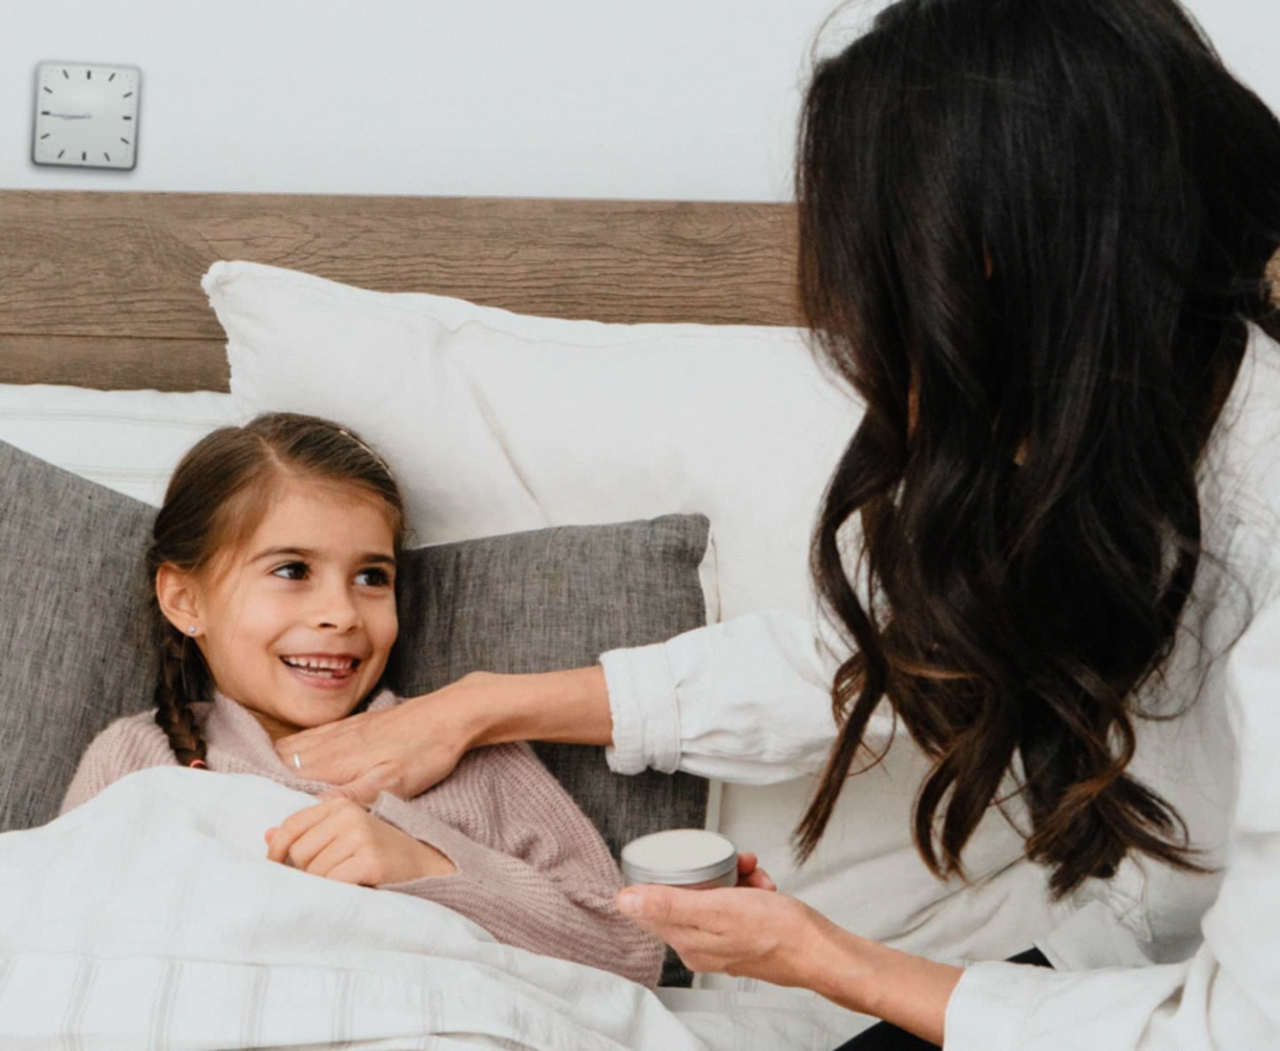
{"hour": 8, "minute": 45}
